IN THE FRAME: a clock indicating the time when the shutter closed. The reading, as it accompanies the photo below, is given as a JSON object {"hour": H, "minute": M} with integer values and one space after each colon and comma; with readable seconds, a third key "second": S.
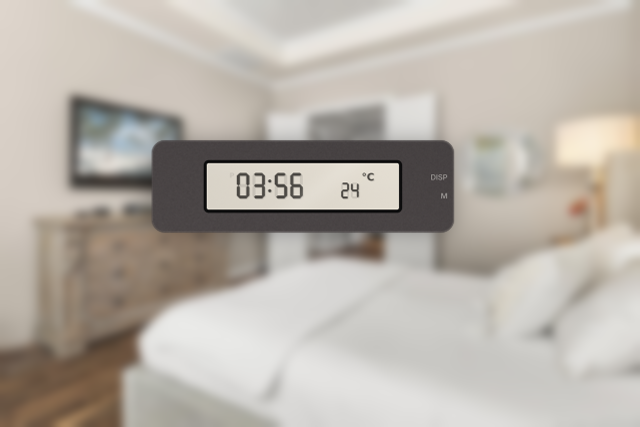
{"hour": 3, "minute": 56}
